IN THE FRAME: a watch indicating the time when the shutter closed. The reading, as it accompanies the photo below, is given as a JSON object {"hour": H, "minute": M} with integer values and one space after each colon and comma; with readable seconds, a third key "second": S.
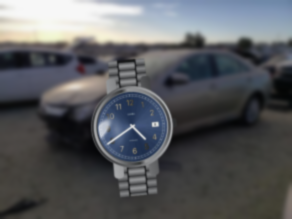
{"hour": 4, "minute": 40}
